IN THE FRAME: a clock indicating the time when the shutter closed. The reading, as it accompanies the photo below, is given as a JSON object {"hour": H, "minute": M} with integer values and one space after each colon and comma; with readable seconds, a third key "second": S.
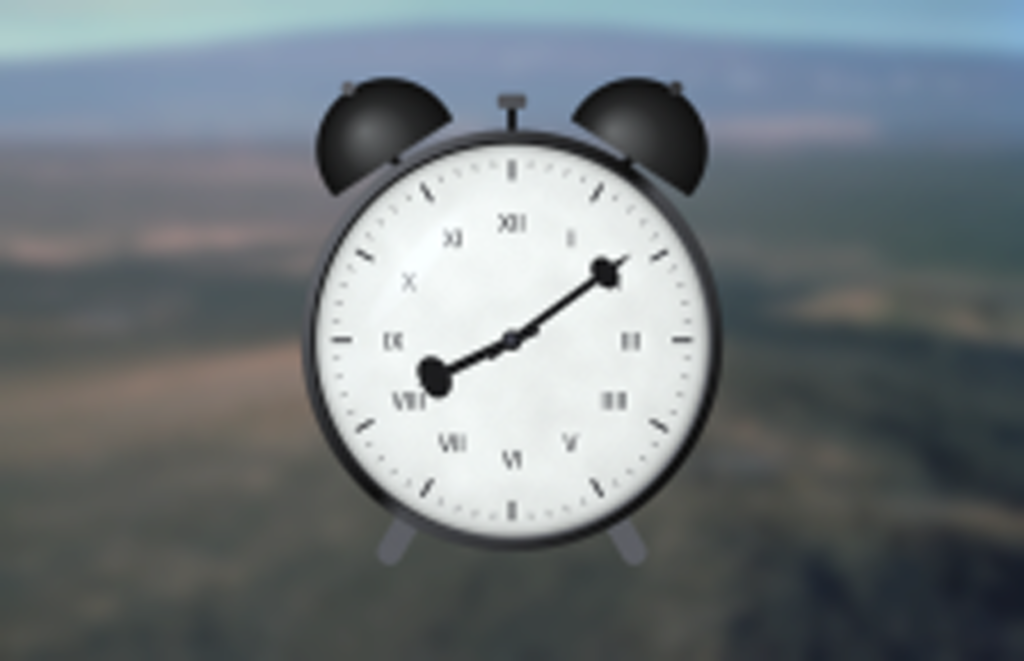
{"hour": 8, "minute": 9}
